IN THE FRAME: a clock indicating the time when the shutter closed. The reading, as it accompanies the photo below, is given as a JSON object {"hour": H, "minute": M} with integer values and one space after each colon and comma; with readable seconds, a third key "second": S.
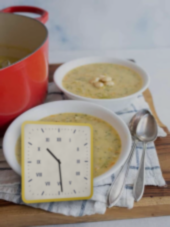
{"hour": 10, "minute": 29}
